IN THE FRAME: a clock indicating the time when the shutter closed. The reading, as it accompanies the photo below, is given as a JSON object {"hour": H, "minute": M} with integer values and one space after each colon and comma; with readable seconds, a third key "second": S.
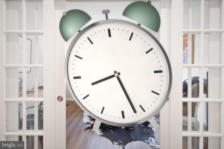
{"hour": 8, "minute": 27}
